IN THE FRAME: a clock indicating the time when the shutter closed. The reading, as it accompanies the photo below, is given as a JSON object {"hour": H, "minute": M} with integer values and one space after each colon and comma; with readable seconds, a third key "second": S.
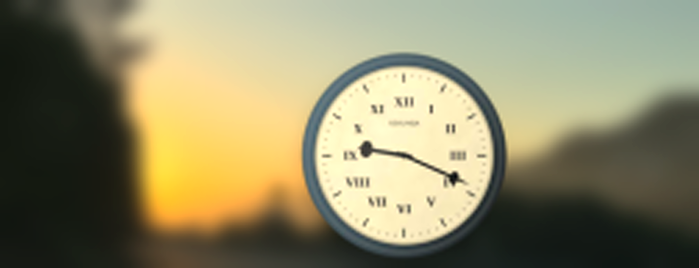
{"hour": 9, "minute": 19}
